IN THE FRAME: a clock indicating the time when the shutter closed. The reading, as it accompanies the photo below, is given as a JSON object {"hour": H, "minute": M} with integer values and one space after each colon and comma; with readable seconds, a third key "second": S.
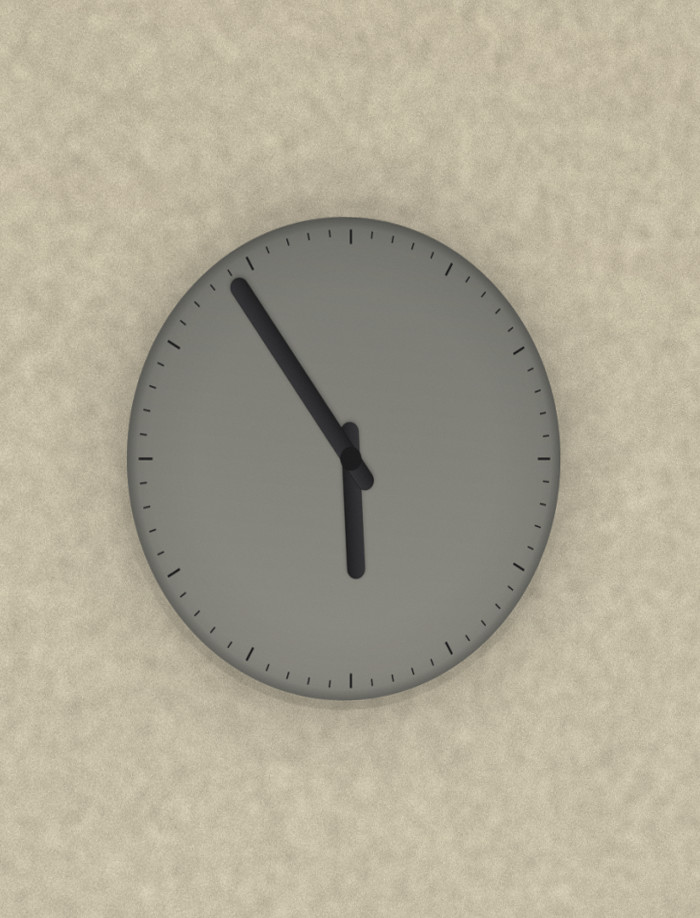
{"hour": 5, "minute": 54}
